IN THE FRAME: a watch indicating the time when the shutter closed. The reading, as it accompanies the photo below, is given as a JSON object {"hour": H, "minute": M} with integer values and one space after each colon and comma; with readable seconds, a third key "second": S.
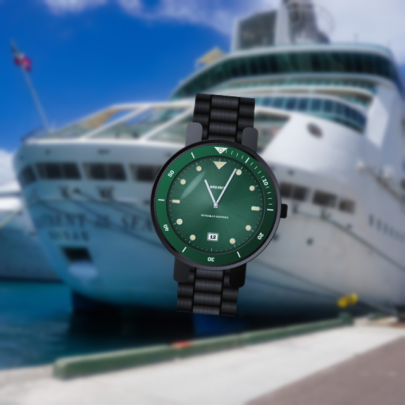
{"hour": 11, "minute": 4}
